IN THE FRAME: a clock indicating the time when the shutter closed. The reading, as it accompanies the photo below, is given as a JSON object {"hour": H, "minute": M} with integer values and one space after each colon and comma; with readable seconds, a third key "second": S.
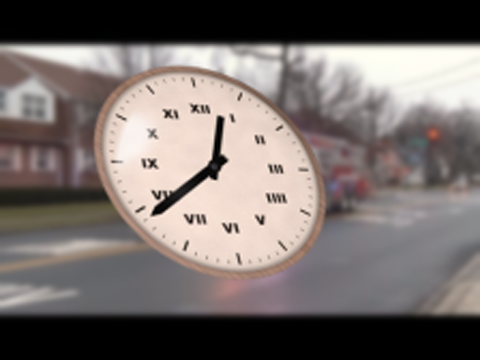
{"hour": 12, "minute": 39}
